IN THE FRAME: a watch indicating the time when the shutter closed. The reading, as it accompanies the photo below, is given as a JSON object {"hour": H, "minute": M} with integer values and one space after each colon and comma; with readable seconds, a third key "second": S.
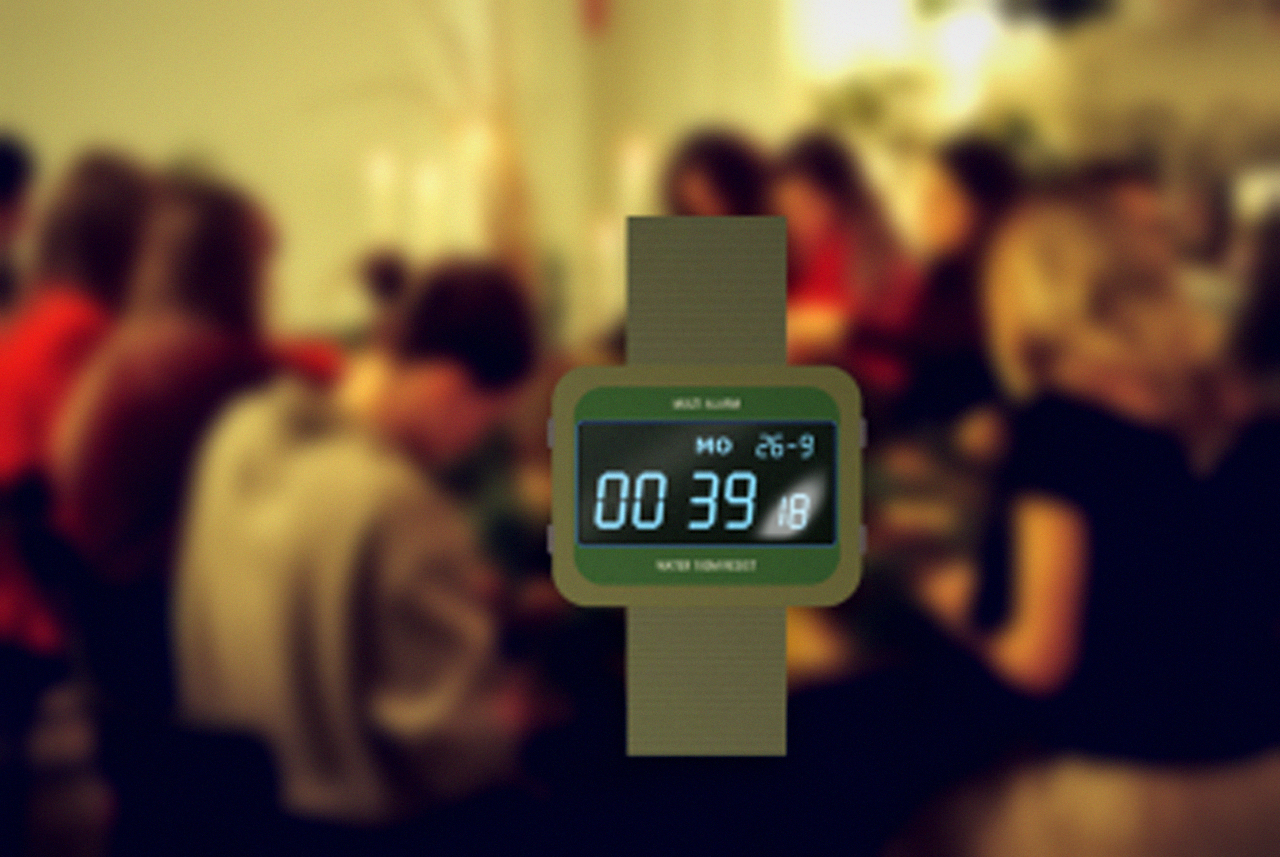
{"hour": 0, "minute": 39, "second": 18}
